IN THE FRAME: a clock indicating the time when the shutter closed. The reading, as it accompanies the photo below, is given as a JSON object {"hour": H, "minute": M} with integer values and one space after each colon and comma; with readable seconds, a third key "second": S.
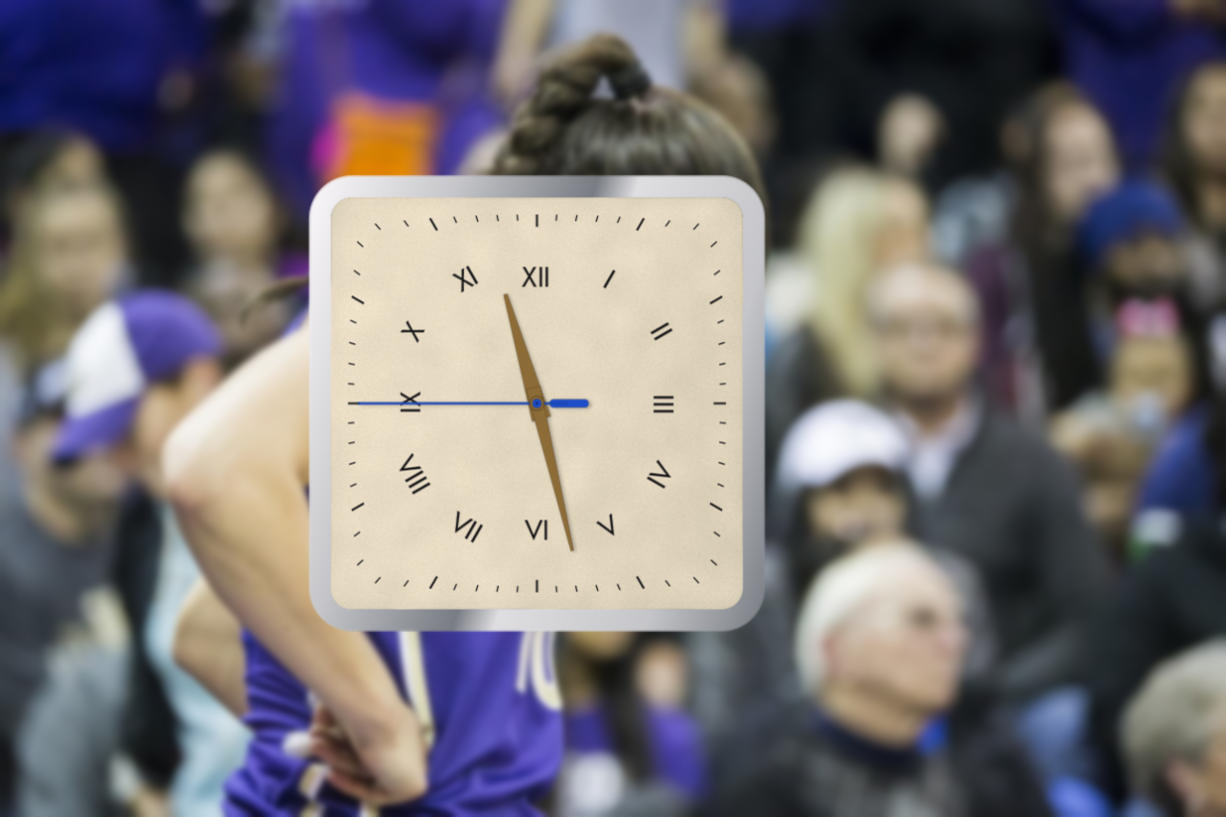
{"hour": 11, "minute": 27, "second": 45}
